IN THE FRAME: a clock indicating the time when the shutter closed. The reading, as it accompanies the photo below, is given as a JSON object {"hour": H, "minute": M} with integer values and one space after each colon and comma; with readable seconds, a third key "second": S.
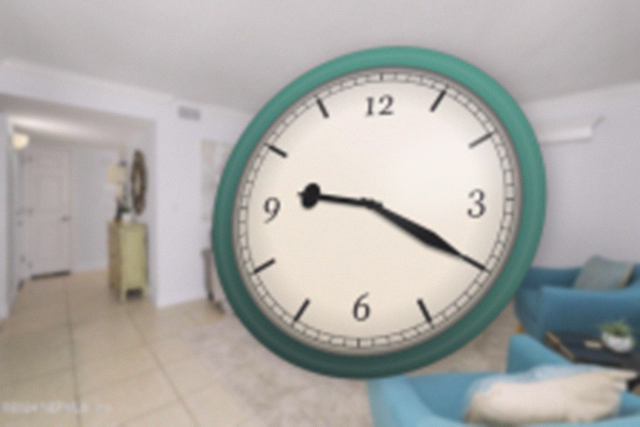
{"hour": 9, "minute": 20}
